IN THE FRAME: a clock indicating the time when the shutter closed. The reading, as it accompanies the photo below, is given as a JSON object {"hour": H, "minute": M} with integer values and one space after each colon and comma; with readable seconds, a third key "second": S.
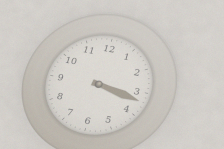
{"hour": 3, "minute": 17}
